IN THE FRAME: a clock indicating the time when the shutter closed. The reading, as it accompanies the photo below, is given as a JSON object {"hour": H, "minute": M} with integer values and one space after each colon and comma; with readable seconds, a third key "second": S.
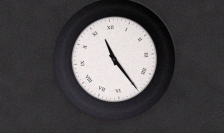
{"hour": 11, "minute": 25}
